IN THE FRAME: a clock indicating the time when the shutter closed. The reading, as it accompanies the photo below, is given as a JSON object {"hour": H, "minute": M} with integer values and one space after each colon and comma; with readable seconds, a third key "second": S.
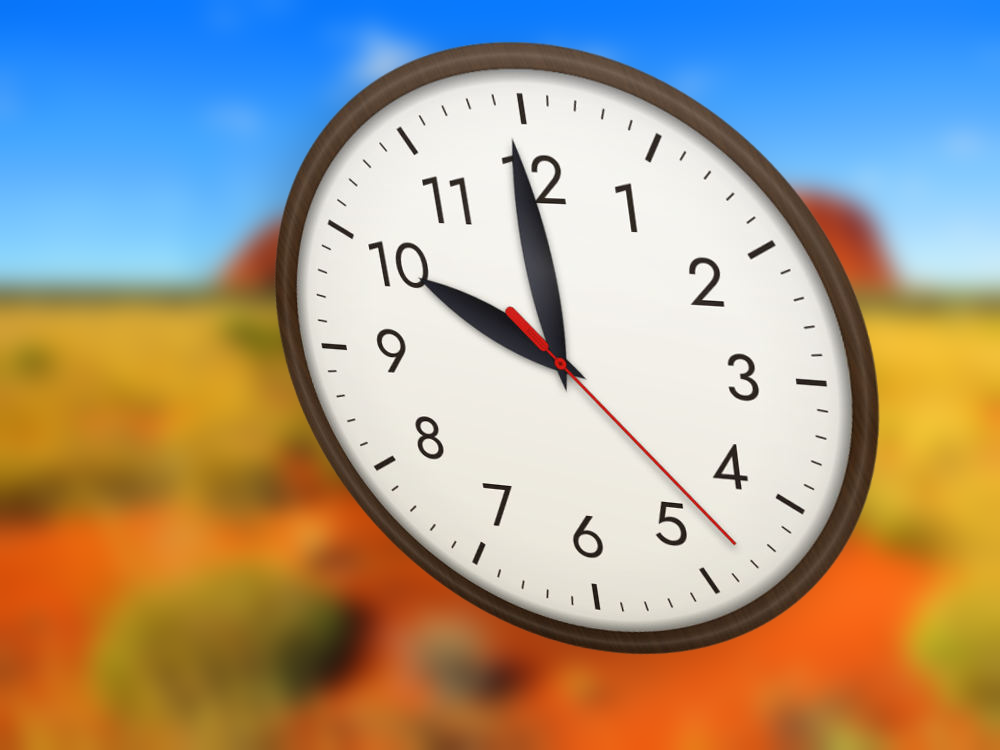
{"hour": 9, "minute": 59, "second": 23}
